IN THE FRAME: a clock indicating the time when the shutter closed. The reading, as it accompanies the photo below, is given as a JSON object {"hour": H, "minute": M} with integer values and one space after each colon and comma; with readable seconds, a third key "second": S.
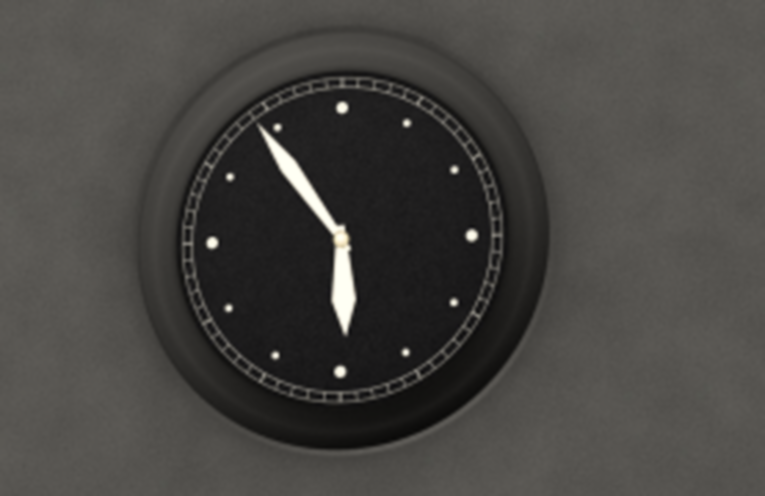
{"hour": 5, "minute": 54}
